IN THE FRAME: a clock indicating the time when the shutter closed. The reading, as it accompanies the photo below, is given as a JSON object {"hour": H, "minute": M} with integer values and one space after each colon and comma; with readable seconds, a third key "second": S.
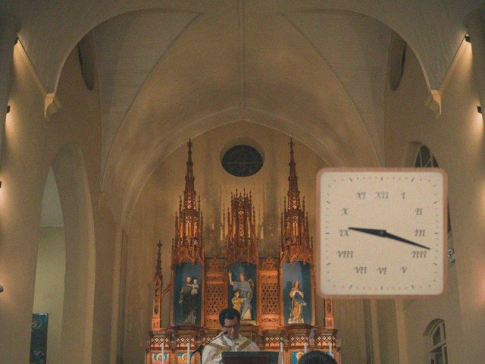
{"hour": 9, "minute": 18}
